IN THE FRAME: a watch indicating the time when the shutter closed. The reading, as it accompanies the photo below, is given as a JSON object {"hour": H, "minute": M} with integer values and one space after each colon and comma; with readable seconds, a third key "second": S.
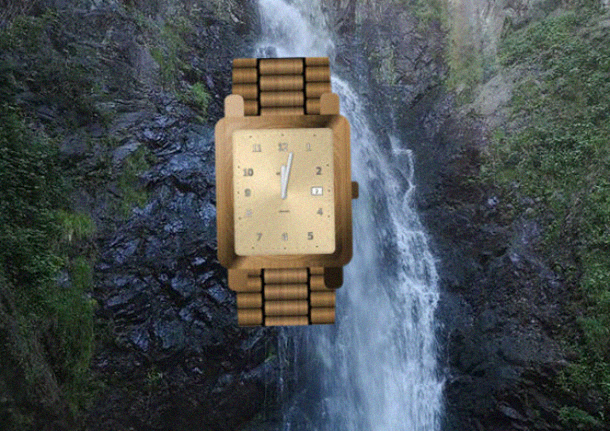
{"hour": 12, "minute": 2}
